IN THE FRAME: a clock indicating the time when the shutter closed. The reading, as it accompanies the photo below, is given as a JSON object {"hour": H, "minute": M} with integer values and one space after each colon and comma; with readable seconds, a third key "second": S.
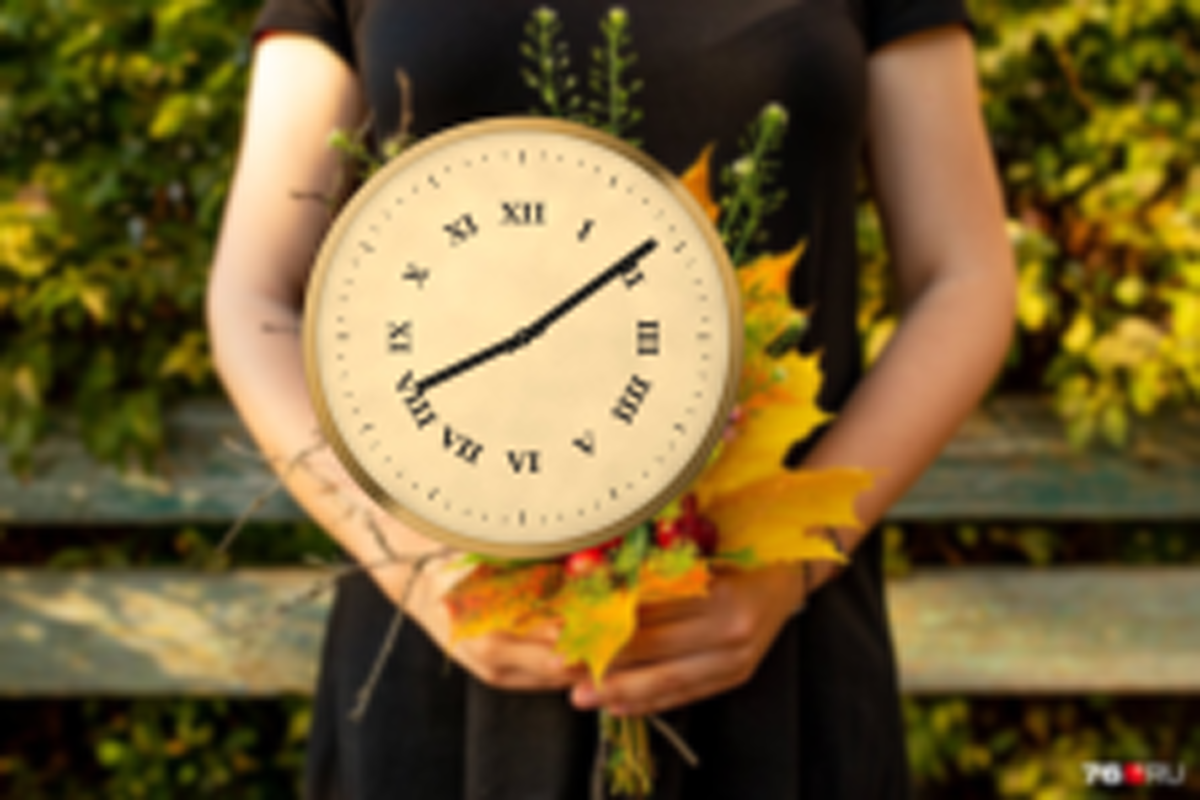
{"hour": 8, "minute": 9}
